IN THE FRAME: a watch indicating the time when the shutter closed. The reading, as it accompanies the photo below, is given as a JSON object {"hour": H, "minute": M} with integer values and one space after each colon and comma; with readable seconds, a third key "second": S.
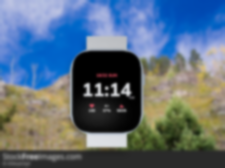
{"hour": 11, "minute": 14}
